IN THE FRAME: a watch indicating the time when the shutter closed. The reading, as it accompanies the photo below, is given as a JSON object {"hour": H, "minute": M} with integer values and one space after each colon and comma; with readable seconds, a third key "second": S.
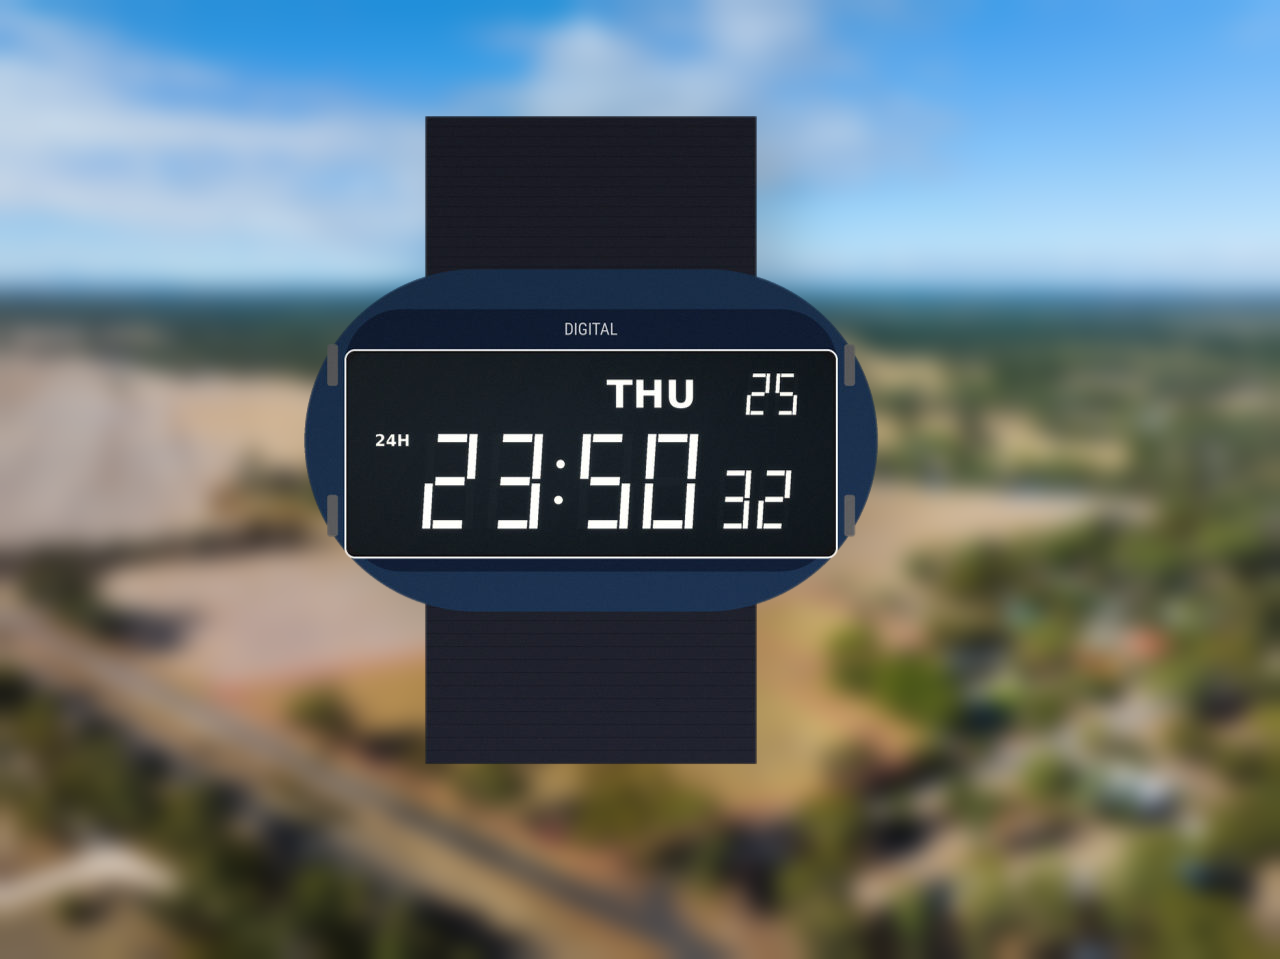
{"hour": 23, "minute": 50, "second": 32}
